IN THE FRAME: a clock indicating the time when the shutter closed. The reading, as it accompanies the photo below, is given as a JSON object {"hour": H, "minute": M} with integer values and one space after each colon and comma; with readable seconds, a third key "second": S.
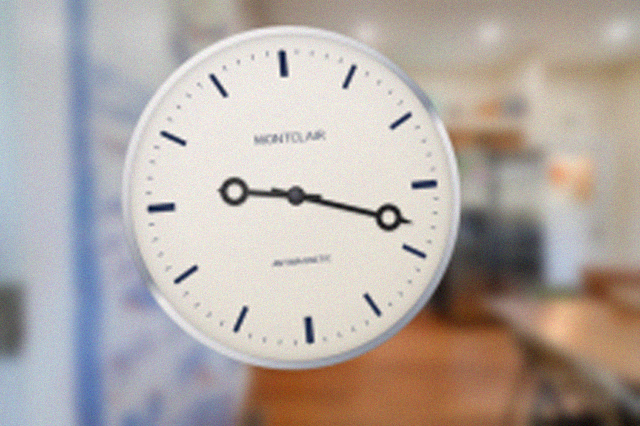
{"hour": 9, "minute": 18}
